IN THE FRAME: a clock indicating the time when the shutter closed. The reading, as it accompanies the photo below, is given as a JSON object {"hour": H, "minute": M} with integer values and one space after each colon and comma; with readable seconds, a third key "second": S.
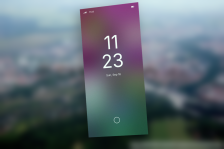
{"hour": 11, "minute": 23}
